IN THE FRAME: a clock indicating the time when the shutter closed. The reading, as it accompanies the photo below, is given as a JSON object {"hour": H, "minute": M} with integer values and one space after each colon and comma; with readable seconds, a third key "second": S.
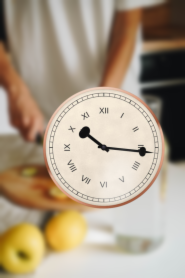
{"hour": 10, "minute": 16}
